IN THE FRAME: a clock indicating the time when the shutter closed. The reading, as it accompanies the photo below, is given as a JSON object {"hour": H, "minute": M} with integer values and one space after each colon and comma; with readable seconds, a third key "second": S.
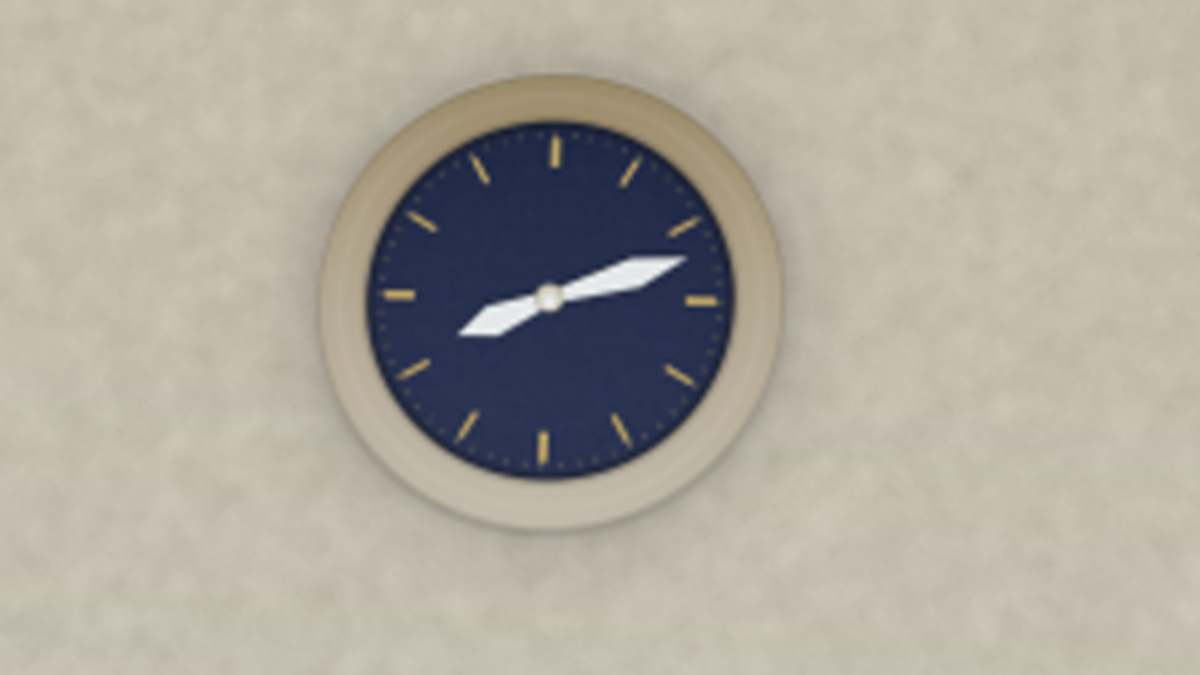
{"hour": 8, "minute": 12}
